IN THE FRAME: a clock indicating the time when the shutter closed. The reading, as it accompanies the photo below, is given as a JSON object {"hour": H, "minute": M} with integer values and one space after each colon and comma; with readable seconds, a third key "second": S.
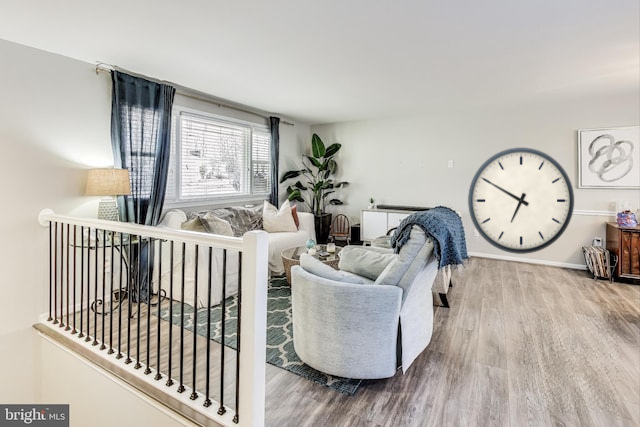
{"hour": 6, "minute": 50}
